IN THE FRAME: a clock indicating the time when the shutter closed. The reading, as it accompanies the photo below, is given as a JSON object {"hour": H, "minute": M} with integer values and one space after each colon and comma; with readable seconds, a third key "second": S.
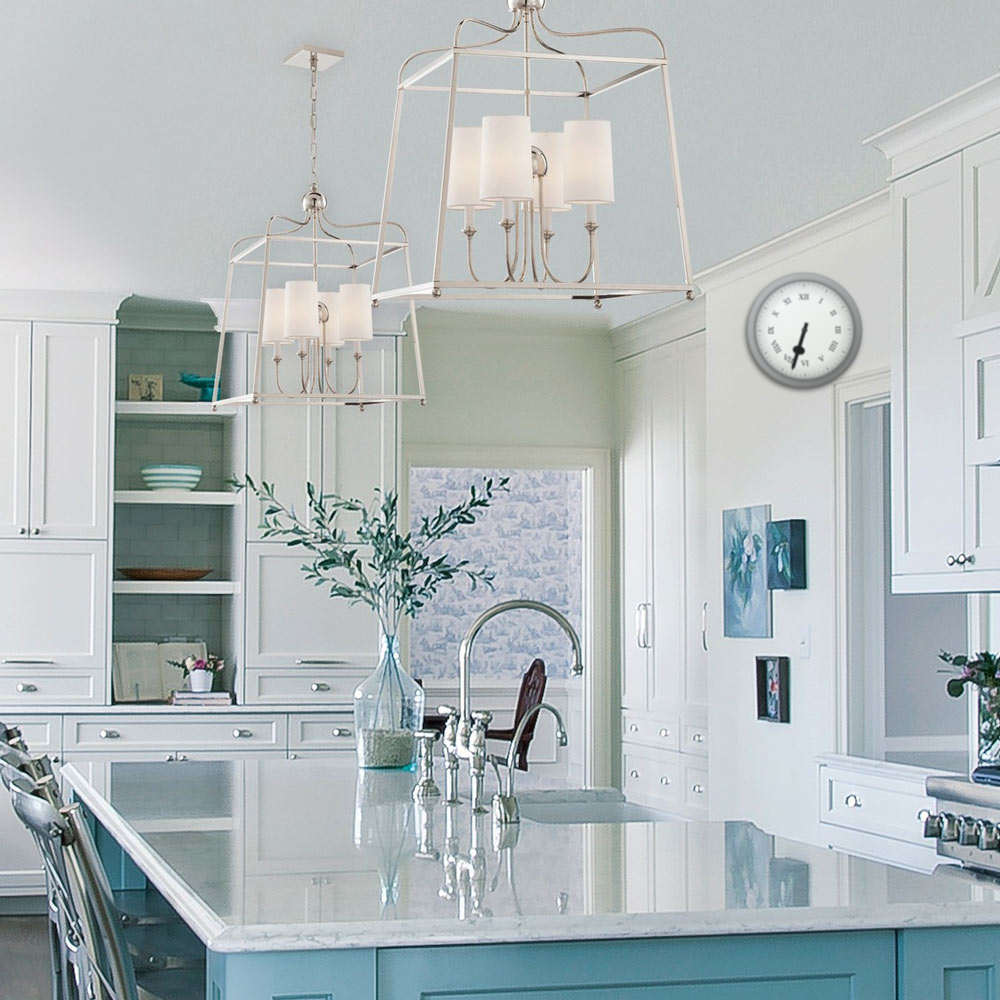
{"hour": 6, "minute": 33}
